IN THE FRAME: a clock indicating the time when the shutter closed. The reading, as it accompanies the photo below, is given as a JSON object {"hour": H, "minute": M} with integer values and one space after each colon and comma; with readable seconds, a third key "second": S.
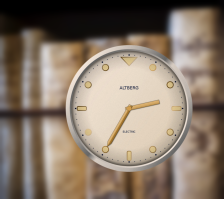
{"hour": 2, "minute": 35}
